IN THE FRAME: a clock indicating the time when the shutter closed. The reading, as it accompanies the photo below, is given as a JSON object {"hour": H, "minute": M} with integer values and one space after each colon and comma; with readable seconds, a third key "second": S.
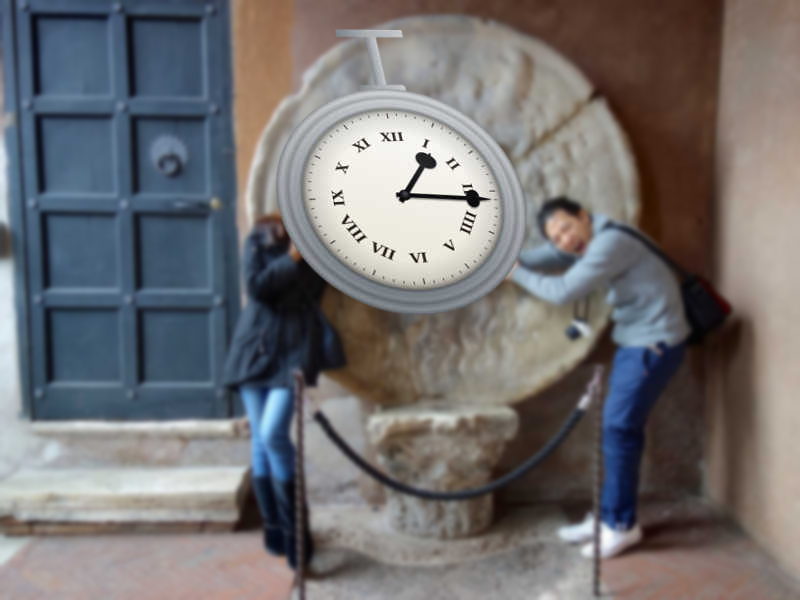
{"hour": 1, "minute": 16}
